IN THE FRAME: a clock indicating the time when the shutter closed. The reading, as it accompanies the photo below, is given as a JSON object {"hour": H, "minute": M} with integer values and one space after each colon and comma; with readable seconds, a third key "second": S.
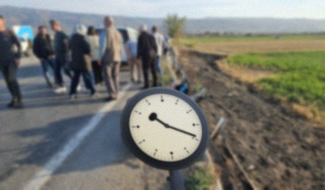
{"hour": 10, "minute": 19}
